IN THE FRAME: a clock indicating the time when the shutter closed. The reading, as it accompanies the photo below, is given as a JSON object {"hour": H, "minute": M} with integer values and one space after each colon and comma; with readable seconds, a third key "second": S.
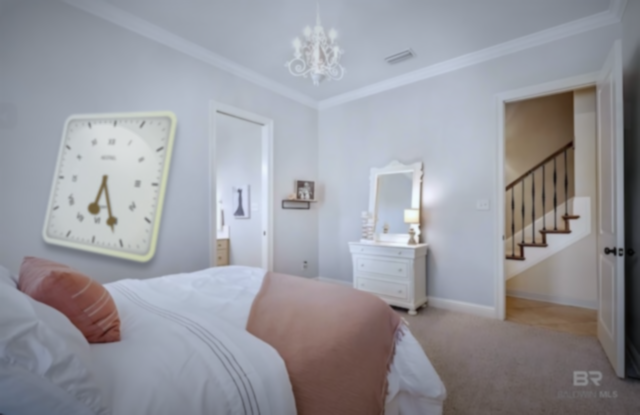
{"hour": 6, "minute": 26}
